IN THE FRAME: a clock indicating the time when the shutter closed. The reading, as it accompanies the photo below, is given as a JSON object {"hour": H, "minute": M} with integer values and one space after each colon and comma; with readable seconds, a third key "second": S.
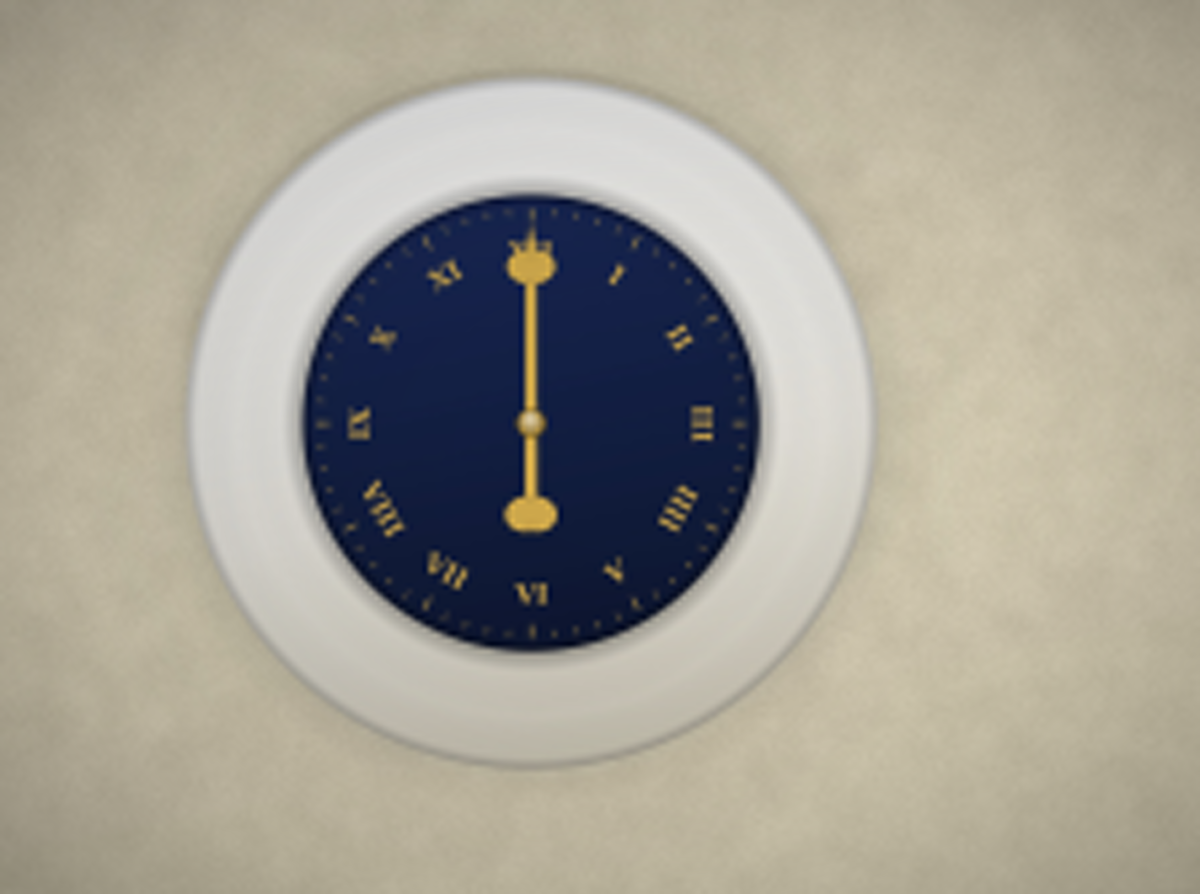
{"hour": 6, "minute": 0}
